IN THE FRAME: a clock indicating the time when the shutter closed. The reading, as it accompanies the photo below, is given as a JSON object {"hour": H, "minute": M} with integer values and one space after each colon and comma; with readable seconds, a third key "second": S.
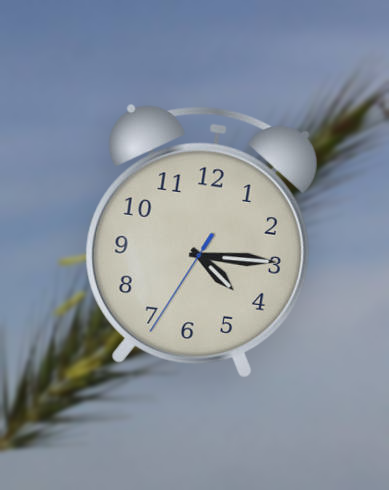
{"hour": 4, "minute": 14, "second": 34}
